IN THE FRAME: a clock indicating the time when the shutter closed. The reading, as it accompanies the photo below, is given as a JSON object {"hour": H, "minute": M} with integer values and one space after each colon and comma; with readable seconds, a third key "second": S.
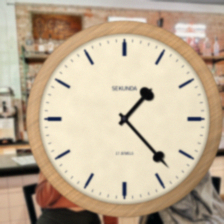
{"hour": 1, "minute": 23}
